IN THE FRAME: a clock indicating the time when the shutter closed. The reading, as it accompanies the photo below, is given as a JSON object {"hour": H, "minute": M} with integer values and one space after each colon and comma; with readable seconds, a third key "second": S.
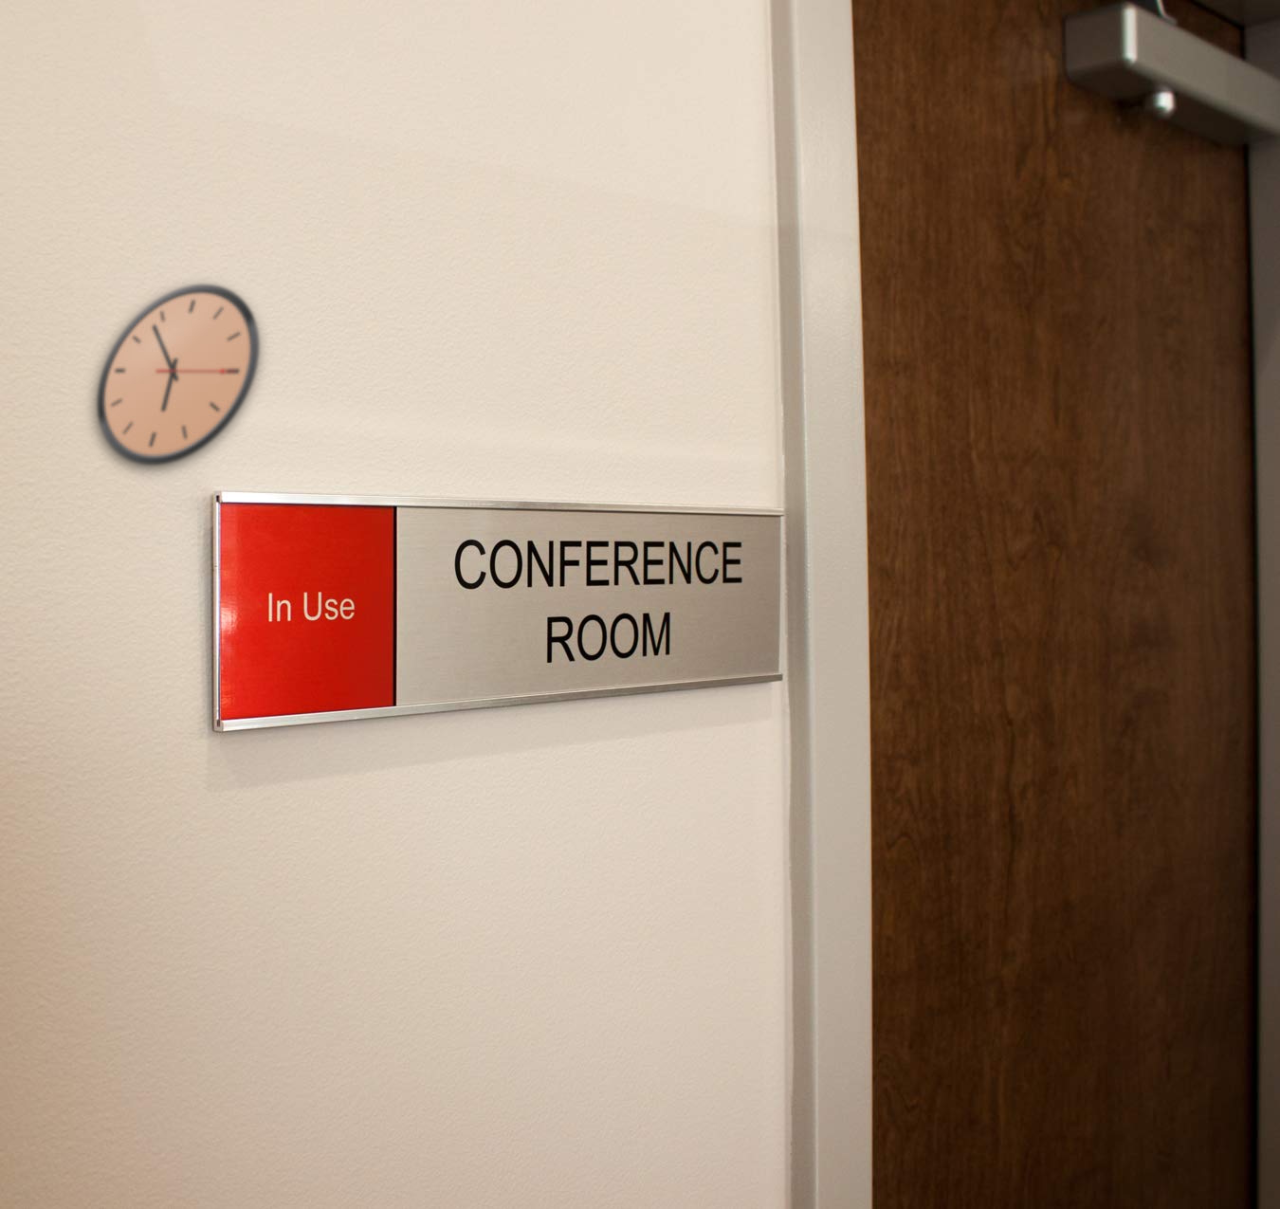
{"hour": 5, "minute": 53, "second": 15}
